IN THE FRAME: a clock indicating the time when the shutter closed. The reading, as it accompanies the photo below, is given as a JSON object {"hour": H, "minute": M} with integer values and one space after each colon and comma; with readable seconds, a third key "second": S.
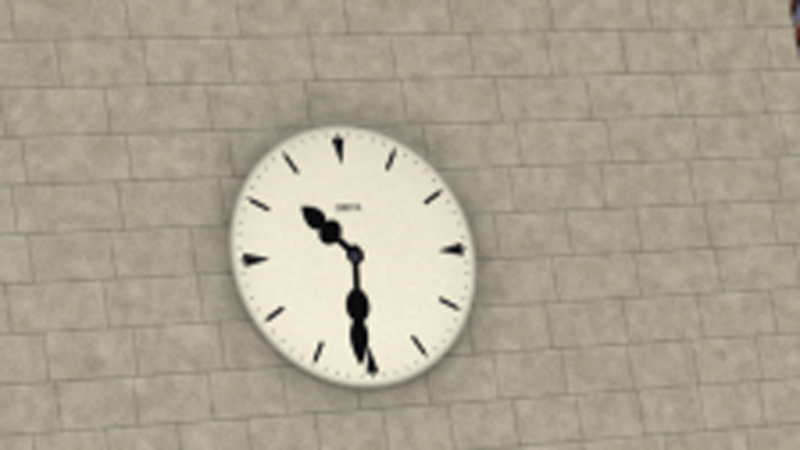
{"hour": 10, "minute": 31}
